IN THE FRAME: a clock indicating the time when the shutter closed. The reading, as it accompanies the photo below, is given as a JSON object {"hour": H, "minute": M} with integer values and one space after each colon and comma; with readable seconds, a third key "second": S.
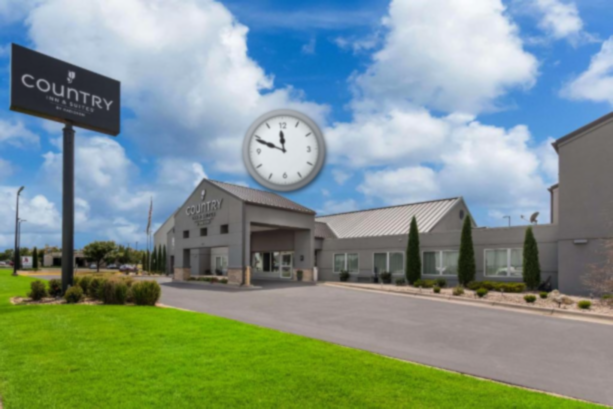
{"hour": 11, "minute": 49}
